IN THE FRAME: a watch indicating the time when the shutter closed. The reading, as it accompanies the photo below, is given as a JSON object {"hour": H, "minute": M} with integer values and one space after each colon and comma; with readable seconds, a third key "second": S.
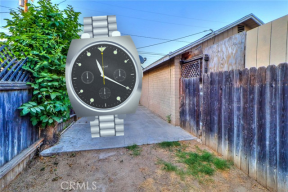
{"hour": 11, "minute": 20}
